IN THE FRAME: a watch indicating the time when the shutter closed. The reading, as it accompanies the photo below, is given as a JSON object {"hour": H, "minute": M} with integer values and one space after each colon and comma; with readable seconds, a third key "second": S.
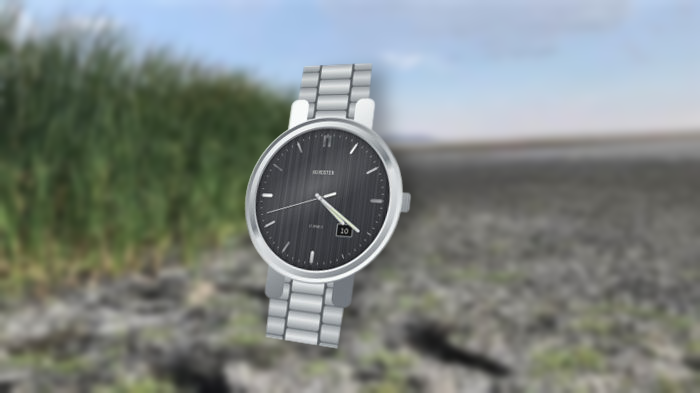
{"hour": 4, "minute": 20, "second": 42}
